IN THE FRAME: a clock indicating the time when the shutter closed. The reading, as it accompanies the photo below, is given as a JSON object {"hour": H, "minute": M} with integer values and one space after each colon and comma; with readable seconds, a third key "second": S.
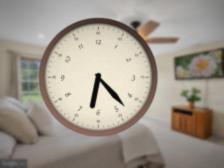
{"hour": 6, "minute": 23}
